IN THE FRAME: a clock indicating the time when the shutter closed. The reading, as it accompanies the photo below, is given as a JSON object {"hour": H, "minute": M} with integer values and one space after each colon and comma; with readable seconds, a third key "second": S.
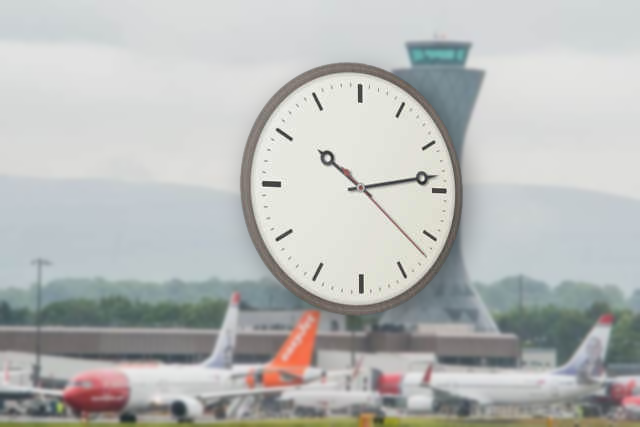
{"hour": 10, "minute": 13, "second": 22}
